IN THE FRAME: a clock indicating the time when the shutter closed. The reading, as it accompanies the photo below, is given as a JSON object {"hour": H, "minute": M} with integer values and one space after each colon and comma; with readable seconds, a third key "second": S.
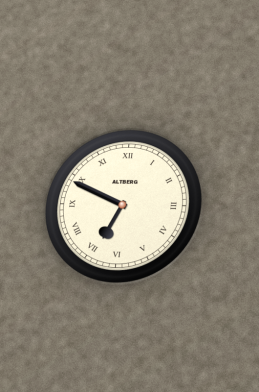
{"hour": 6, "minute": 49}
